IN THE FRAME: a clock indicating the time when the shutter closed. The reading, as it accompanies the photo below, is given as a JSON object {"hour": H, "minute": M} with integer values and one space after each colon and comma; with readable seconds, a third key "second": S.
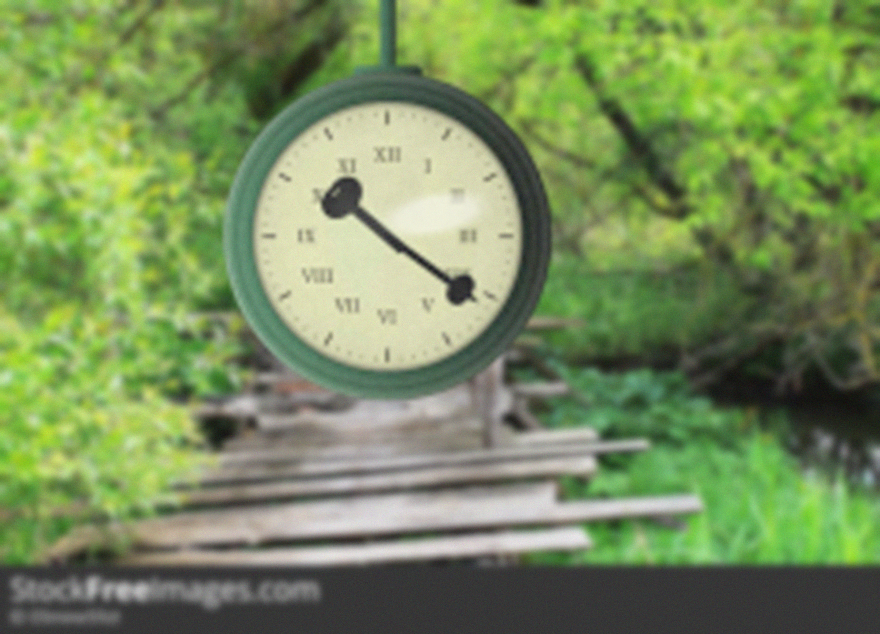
{"hour": 10, "minute": 21}
